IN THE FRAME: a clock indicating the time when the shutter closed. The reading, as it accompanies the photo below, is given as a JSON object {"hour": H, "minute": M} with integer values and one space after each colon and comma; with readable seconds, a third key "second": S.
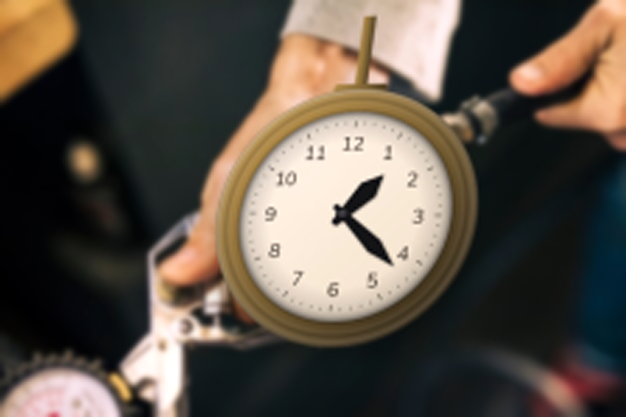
{"hour": 1, "minute": 22}
